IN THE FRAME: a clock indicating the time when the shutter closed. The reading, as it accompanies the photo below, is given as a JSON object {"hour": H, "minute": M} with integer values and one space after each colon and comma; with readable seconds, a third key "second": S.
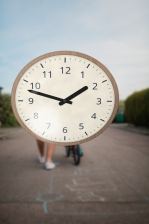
{"hour": 1, "minute": 48}
